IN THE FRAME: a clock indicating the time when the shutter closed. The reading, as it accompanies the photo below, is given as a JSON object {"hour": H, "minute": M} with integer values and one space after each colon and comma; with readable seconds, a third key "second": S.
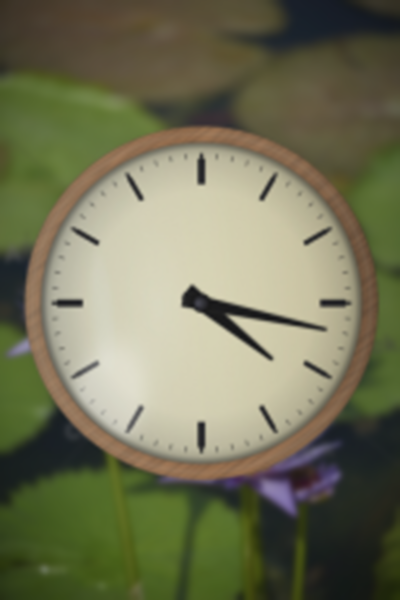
{"hour": 4, "minute": 17}
